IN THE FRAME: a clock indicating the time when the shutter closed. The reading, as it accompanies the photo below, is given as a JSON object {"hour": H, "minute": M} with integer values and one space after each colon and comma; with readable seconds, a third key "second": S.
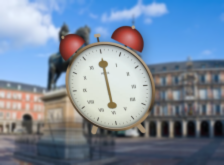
{"hour": 6, "minute": 0}
